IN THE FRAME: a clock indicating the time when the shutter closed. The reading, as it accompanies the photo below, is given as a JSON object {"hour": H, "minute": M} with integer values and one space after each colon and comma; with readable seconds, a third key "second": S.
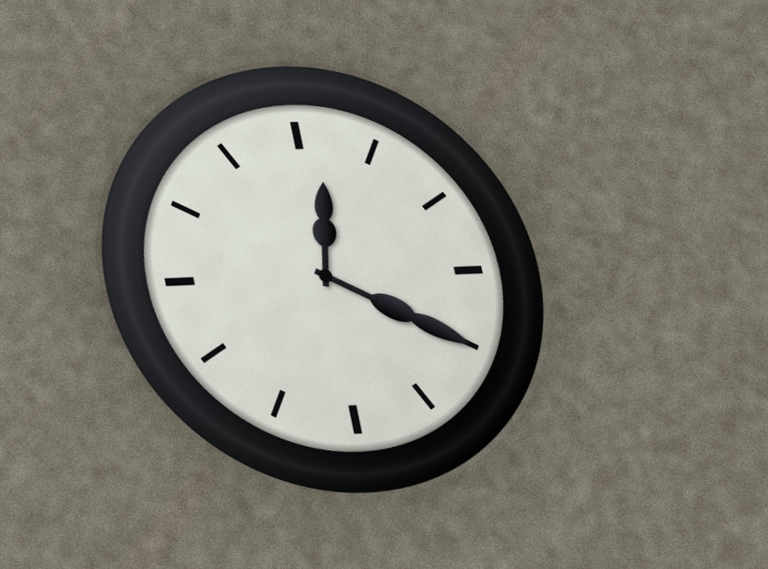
{"hour": 12, "minute": 20}
